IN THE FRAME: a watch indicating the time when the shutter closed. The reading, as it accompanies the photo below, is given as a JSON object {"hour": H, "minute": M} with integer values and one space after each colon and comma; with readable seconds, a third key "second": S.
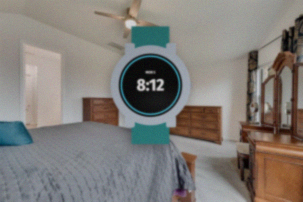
{"hour": 8, "minute": 12}
